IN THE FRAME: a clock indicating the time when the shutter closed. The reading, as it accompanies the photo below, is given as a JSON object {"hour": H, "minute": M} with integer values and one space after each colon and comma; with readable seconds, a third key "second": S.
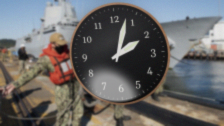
{"hour": 2, "minute": 3}
